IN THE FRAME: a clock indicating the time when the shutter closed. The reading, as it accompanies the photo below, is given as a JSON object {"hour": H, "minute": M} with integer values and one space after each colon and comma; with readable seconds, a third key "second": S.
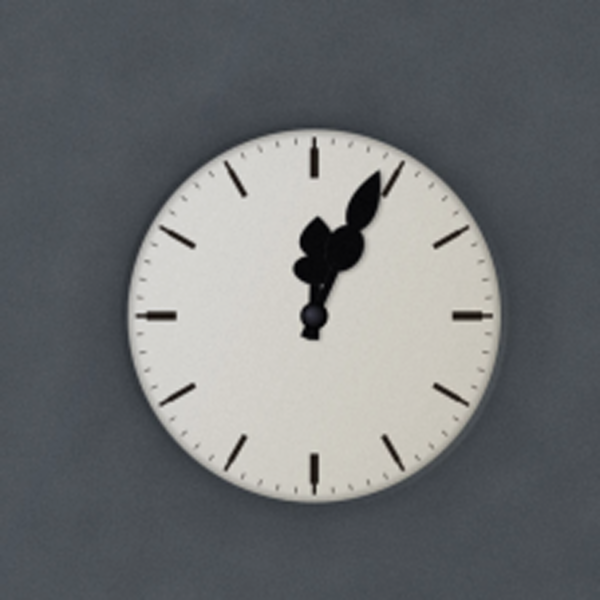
{"hour": 12, "minute": 4}
